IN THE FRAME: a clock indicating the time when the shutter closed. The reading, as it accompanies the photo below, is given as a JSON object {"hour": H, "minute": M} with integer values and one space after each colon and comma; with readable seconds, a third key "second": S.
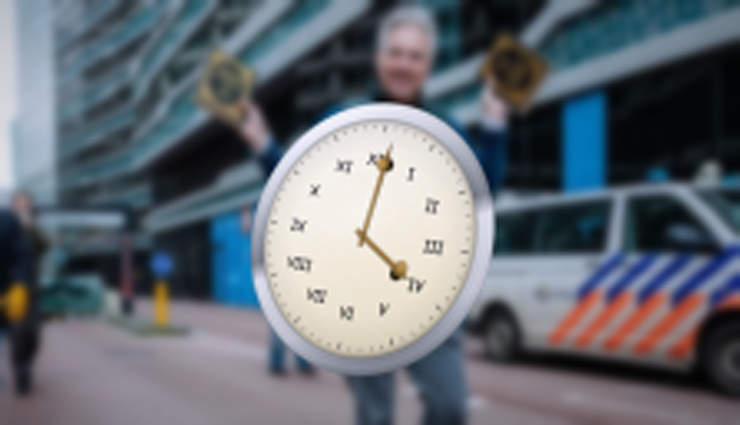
{"hour": 4, "minute": 1}
